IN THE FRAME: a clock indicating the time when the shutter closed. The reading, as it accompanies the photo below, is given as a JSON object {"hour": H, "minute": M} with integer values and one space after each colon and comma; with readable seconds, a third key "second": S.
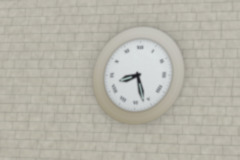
{"hour": 8, "minute": 27}
